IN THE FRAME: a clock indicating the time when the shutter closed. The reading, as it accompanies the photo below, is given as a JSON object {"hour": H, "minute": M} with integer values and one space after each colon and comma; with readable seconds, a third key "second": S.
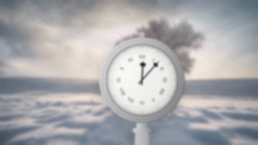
{"hour": 12, "minute": 7}
